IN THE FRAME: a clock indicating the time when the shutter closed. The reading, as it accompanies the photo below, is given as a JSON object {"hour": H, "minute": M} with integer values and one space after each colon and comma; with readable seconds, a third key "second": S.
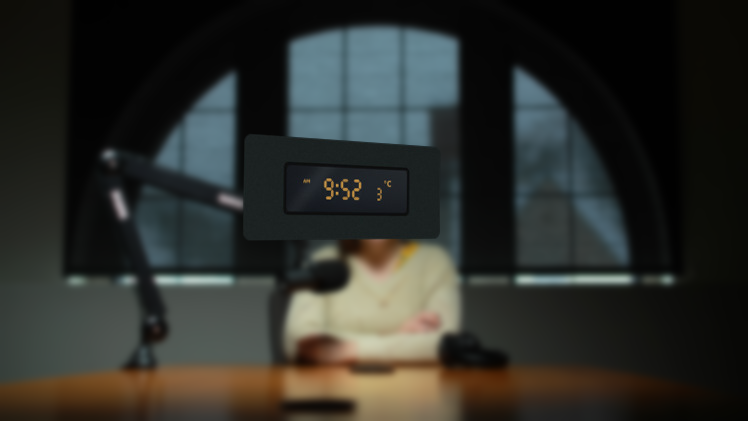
{"hour": 9, "minute": 52}
